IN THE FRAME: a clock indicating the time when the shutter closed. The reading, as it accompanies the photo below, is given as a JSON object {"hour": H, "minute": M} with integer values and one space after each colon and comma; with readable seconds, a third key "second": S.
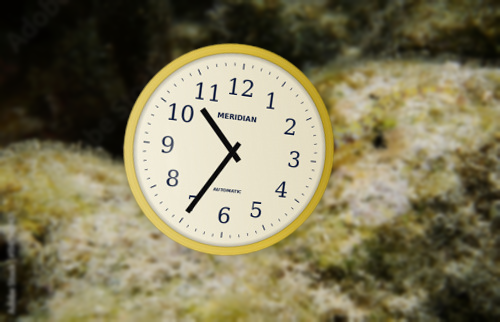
{"hour": 10, "minute": 35}
